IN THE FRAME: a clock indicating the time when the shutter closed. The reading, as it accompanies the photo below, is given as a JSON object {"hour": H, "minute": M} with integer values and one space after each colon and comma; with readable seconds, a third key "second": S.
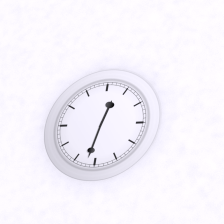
{"hour": 12, "minute": 32}
